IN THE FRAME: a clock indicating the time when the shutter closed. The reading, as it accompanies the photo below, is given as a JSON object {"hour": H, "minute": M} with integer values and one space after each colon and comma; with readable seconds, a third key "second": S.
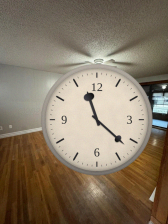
{"hour": 11, "minute": 22}
